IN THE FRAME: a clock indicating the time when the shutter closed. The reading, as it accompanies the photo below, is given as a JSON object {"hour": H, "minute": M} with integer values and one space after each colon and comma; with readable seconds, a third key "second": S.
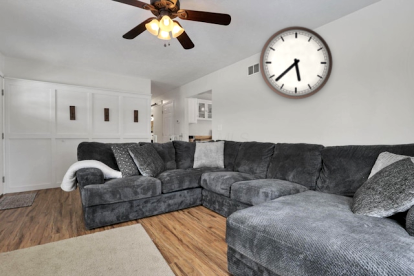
{"hour": 5, "minute": 38}
